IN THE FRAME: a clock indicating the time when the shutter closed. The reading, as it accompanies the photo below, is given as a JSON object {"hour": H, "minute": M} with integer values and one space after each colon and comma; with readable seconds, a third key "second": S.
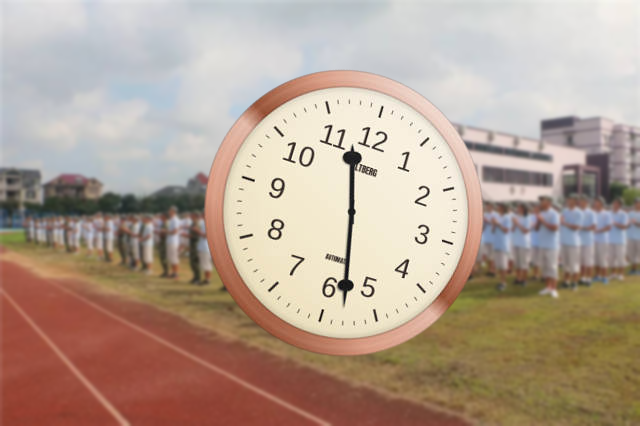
{"hour": 11, "minute": 28}
